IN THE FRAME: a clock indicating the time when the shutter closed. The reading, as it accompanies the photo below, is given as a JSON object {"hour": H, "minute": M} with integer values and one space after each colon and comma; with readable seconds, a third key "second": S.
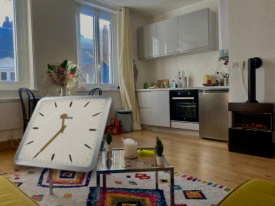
{"hour": 11, "minute": 35}
